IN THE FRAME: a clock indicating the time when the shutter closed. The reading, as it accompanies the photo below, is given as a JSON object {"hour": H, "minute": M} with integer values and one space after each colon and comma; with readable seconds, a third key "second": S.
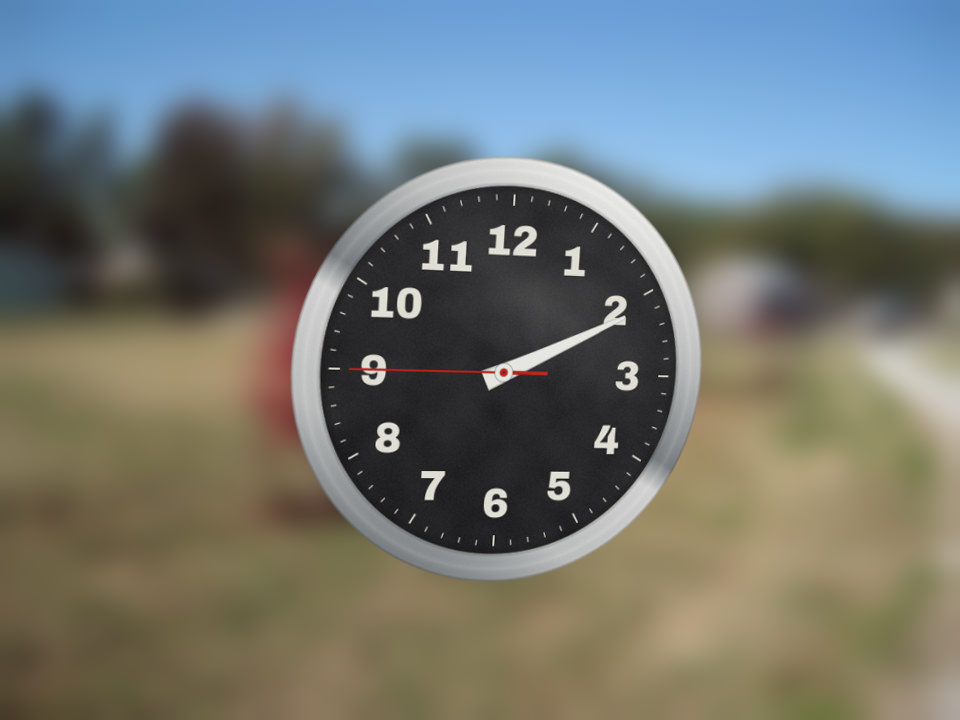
{"hour": 2, "minute": 10, "second": 45}
